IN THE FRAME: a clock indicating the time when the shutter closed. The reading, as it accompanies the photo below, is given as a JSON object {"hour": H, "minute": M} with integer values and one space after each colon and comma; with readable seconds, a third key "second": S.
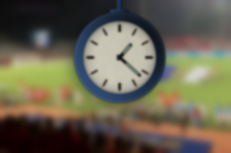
{"hour": 1, "minute": 22}
